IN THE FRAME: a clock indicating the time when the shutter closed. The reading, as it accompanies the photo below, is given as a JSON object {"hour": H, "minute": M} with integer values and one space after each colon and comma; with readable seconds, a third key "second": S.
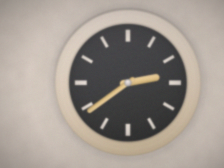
{"hour": 2, "minute": 39}
